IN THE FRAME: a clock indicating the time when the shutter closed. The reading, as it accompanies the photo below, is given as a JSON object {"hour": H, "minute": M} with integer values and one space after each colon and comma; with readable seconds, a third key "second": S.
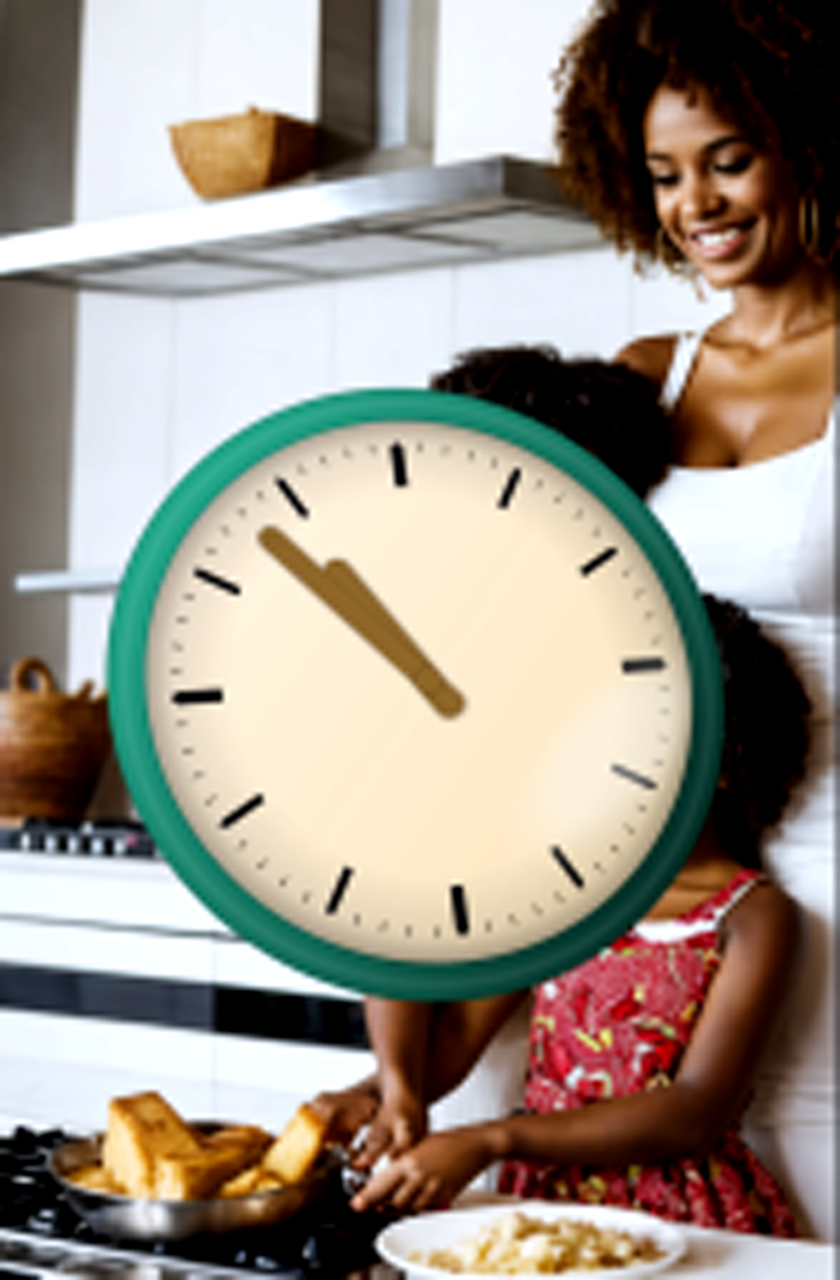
{"hour": 10, "minute": 53}
